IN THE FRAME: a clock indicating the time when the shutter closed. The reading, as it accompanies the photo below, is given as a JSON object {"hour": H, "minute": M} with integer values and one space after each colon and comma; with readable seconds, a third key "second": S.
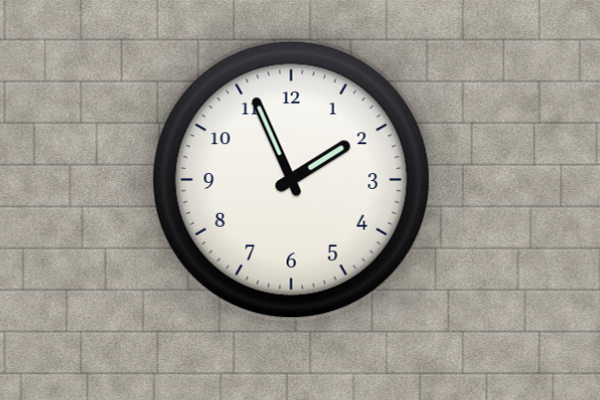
{"hour": 1, "minute": 56}
